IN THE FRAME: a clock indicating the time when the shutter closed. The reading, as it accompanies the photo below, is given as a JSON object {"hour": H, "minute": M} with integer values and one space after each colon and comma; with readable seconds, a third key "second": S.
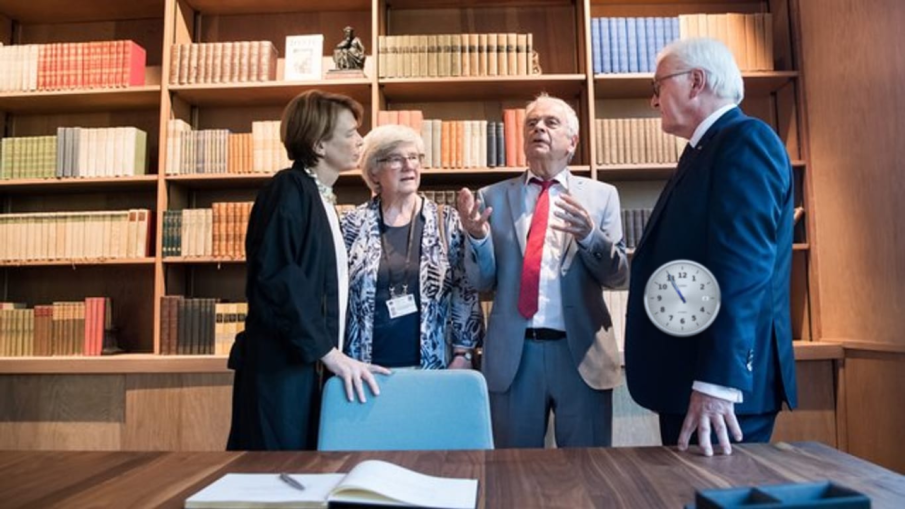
{"hour": 10, "minute": 55}
